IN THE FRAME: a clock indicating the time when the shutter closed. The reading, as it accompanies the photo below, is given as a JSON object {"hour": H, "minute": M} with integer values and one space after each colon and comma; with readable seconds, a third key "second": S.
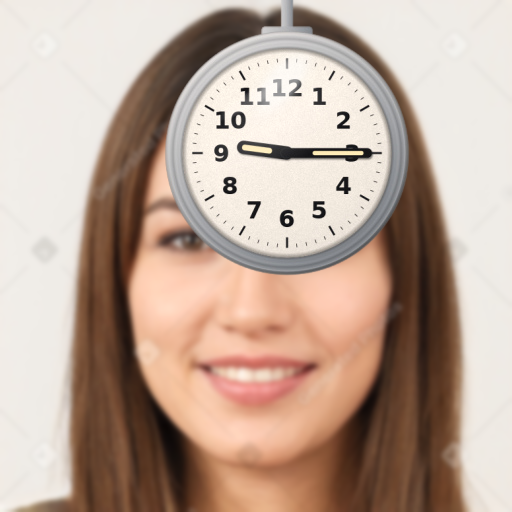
{"hour": 9, "minute": 15}
